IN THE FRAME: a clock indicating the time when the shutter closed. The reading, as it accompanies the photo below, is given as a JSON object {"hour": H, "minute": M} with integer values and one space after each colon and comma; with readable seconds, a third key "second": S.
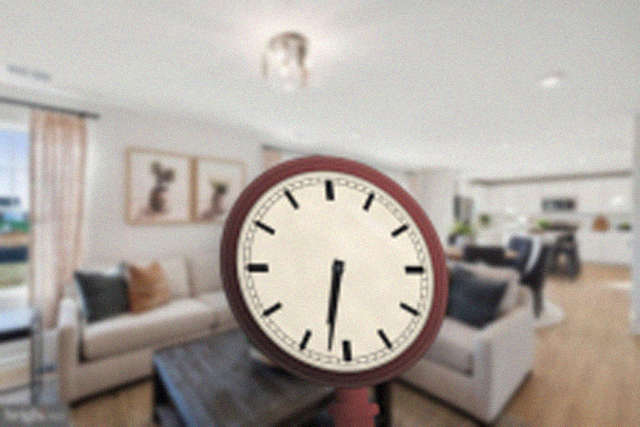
{"hour": 6, "minute": 32}
